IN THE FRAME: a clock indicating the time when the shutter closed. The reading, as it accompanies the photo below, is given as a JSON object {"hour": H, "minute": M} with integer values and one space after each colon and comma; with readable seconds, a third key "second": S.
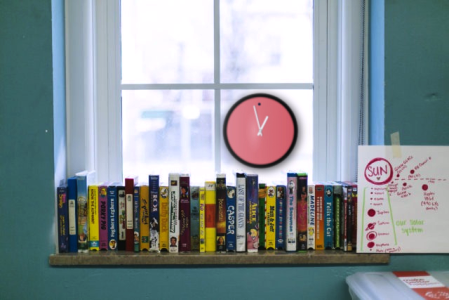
{"hour": 12, "minute": 58}
